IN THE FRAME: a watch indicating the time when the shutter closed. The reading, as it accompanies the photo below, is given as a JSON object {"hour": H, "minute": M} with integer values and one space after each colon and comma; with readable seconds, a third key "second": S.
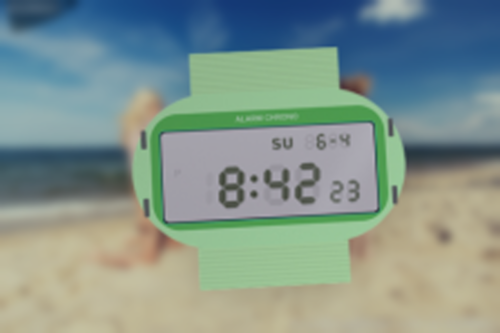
{"hour": 8, "minute": 42, "second": 23}
